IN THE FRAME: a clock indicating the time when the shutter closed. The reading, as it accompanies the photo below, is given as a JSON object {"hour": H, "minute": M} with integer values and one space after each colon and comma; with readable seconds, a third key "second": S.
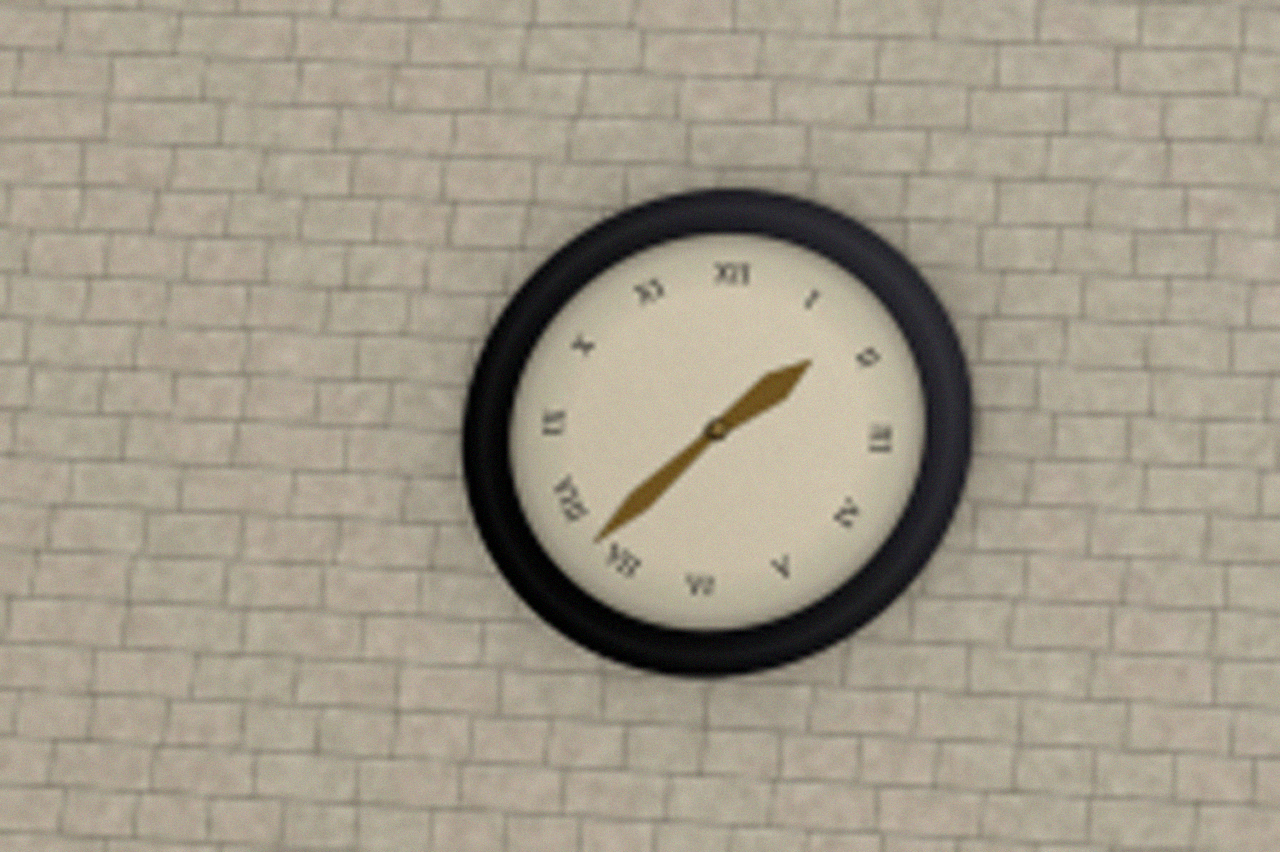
{"hour": 1, "minute": 37}
